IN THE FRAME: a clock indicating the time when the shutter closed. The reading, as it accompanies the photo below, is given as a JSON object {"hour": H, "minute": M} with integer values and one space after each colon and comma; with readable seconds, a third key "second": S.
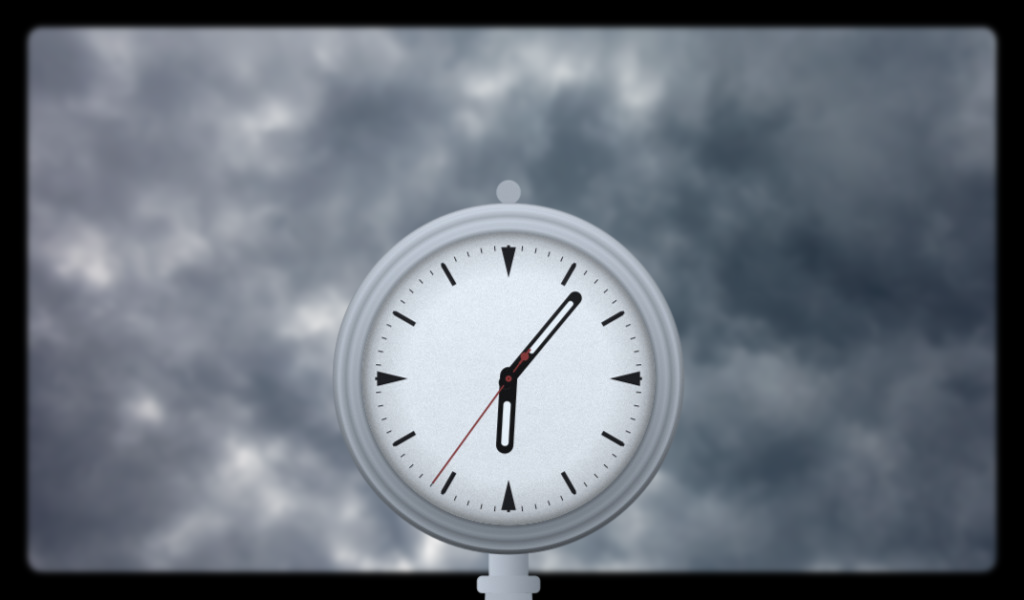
{"hour": 6, "minute": 6, "second": 36}
